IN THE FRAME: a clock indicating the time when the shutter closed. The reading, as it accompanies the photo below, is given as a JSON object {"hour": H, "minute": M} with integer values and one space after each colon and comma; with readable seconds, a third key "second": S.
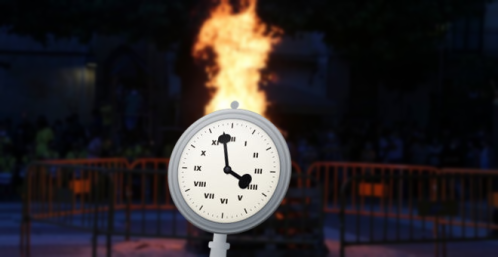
{"hour": 3, "minute": 58}
